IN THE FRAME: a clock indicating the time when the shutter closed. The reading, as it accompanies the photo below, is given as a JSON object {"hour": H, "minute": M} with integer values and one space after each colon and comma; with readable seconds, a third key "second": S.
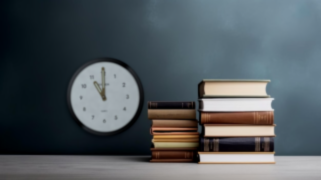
{"hour": 11, "minute": 0}
